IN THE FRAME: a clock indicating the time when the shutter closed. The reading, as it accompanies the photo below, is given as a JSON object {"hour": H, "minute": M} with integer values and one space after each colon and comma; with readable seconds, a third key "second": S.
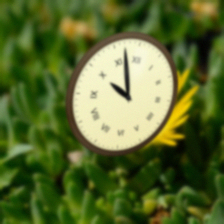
{"hour": 9, "minute": 57}
